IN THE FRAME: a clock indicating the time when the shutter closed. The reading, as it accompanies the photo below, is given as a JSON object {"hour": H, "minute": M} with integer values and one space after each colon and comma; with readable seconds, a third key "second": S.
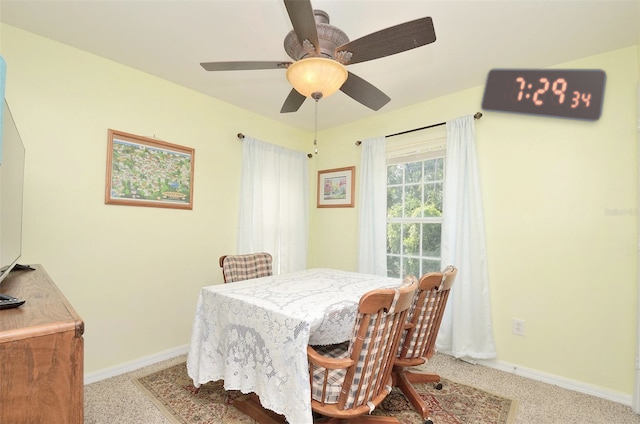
{"hour": 7, "minute": 29, "second": 34}
